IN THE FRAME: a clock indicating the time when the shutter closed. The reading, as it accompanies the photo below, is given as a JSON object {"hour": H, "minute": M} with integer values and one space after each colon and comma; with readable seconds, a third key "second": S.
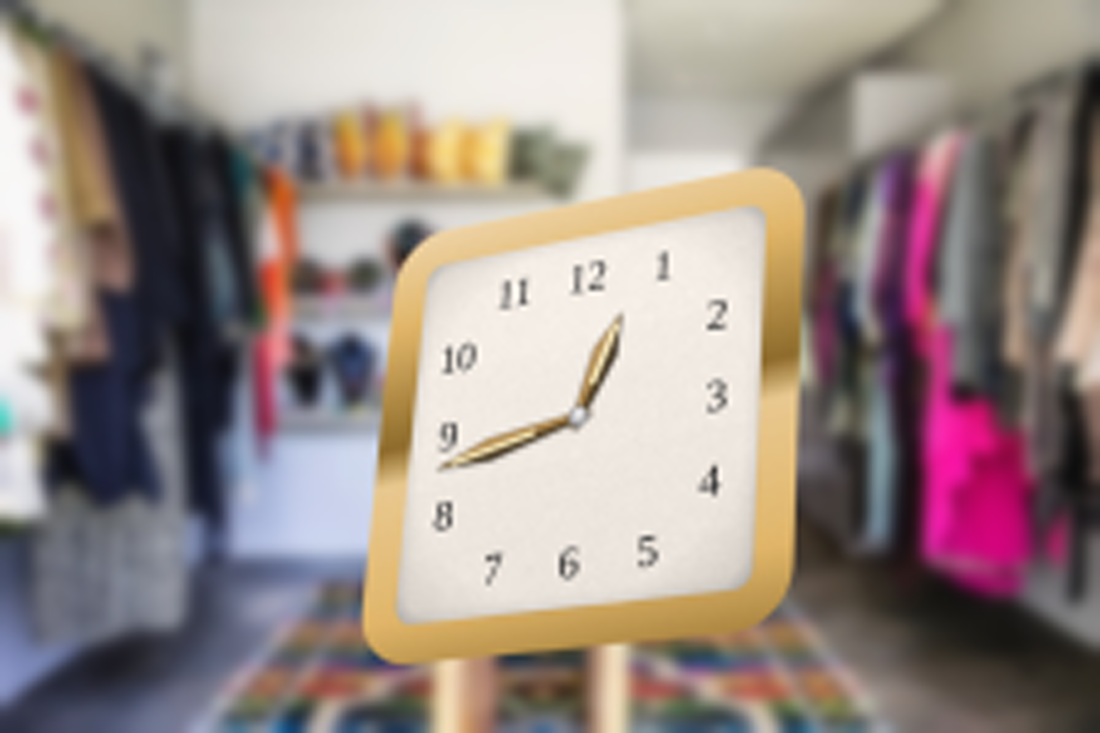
{"hour": 12, "minute": 43}
